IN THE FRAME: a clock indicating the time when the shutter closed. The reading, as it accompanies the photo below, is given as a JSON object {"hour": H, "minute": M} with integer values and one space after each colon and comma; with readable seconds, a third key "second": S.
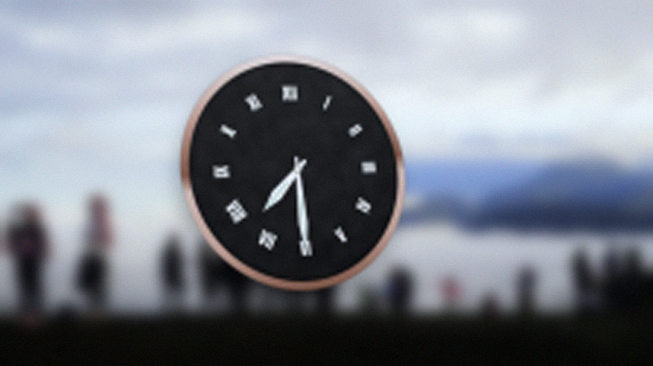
{"hour": 7, "minute": 30}
